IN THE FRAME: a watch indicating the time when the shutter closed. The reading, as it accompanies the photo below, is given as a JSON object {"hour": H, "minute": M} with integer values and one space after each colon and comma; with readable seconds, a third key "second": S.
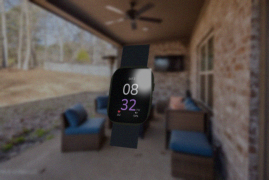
{"hour": 8, "minute": 32}
